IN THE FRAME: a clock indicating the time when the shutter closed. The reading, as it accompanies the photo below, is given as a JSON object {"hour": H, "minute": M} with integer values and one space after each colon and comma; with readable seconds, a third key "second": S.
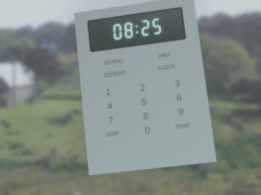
{"hour": 8, "minute": 25}
